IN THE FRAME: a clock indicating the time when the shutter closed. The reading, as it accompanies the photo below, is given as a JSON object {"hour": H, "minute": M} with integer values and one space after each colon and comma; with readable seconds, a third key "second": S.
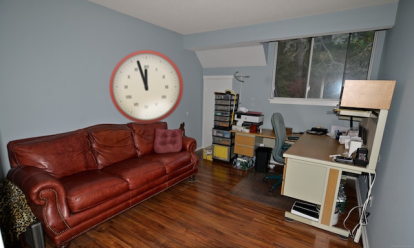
{"hour": 11, "minute": 57}
